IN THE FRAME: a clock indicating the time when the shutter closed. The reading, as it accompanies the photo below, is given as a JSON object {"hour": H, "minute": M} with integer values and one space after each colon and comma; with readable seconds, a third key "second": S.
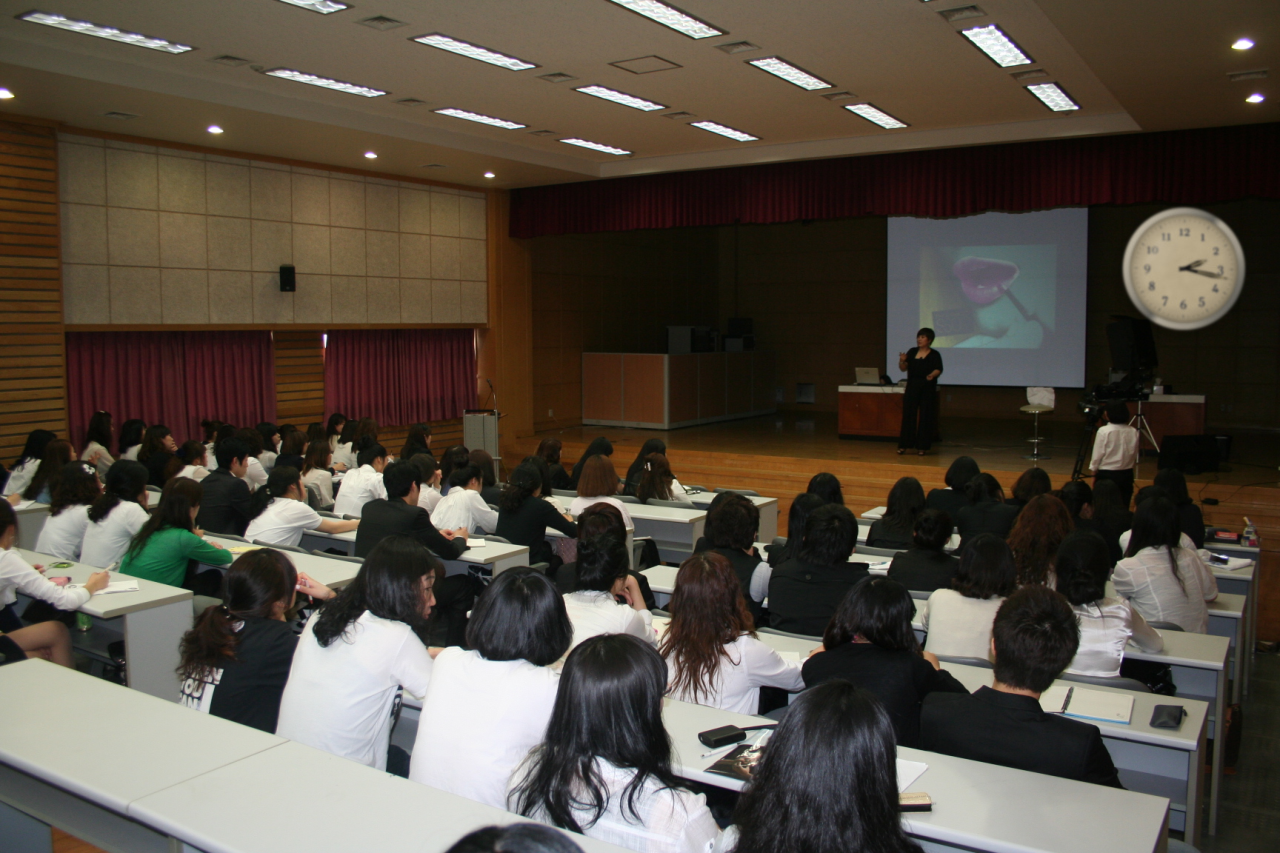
{"hour": 2, "minute": 17}
